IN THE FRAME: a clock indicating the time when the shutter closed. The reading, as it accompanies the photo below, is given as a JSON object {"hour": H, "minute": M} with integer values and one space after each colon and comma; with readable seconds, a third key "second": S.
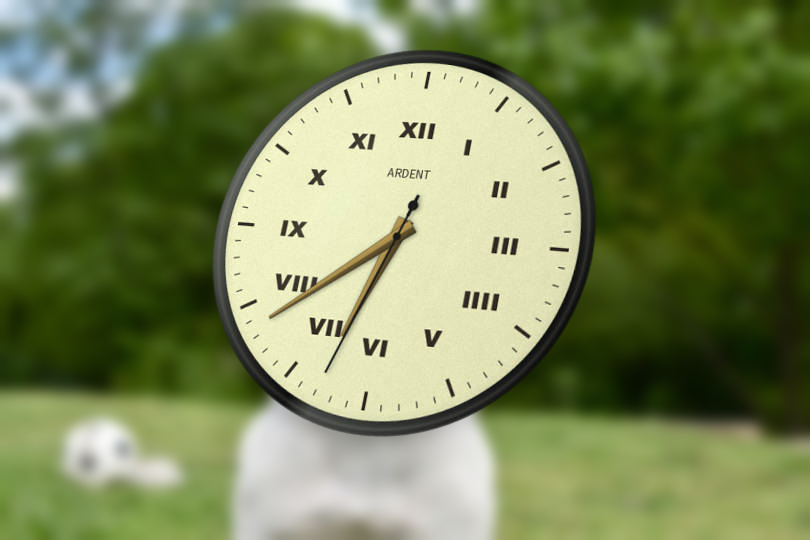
{"hour": 6, "minute": 38, "second": 33}
